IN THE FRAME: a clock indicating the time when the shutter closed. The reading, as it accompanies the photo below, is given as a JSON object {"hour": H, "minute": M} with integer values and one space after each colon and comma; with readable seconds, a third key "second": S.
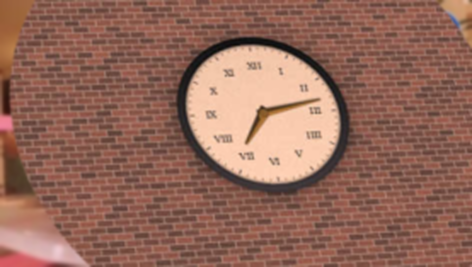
{"hour": 7, "minute": 13}
